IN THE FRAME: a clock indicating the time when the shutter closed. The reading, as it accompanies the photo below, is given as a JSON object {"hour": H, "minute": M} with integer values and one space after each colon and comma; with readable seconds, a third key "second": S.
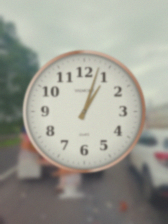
{"hour": 1, "minute": 3}
